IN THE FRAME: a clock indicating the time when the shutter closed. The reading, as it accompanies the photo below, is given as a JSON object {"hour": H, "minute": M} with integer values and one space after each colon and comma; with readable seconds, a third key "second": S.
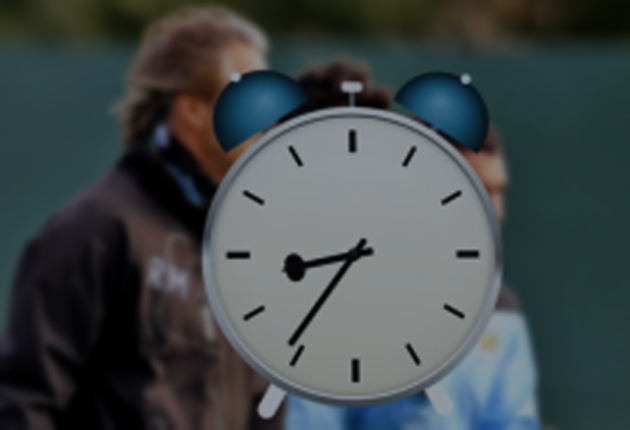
{"hour": 8, "minute": 36}
